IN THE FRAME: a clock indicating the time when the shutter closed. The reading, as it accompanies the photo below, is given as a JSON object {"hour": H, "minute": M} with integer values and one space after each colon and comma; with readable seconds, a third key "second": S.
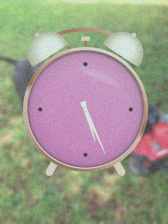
{"hour": 5, "minute": 26}
